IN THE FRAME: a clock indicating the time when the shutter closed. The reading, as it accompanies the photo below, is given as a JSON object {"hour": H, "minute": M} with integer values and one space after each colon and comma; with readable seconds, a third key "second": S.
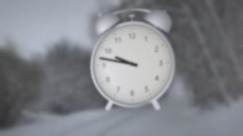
{"hour": 9, "minute": 47}
